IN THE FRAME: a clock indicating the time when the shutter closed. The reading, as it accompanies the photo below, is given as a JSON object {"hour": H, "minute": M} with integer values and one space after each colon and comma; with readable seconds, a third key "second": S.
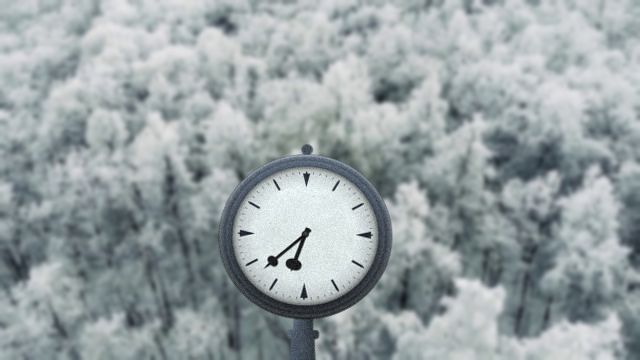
{"hour": 6, "minute": 38}
